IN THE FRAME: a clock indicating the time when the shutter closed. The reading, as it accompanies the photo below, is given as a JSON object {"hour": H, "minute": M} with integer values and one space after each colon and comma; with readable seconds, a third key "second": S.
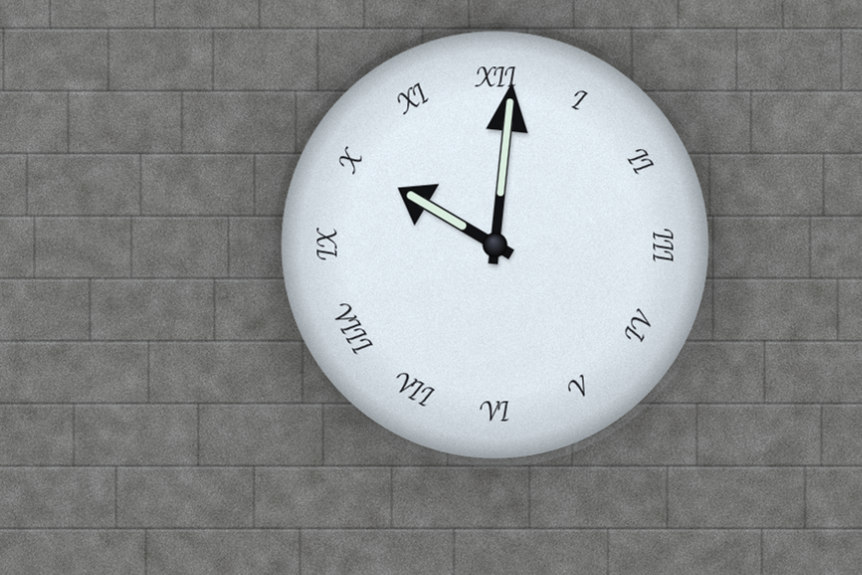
{"hour": 10, "minute": 1}
